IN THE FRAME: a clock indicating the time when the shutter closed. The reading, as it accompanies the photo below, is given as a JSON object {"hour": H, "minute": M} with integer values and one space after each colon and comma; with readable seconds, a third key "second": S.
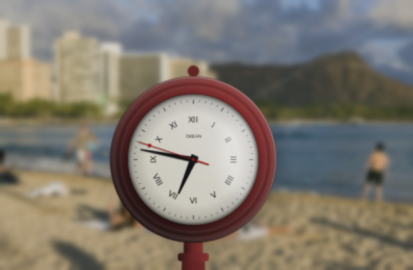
{"hour": 6, "minute": 46, "second": 48}
